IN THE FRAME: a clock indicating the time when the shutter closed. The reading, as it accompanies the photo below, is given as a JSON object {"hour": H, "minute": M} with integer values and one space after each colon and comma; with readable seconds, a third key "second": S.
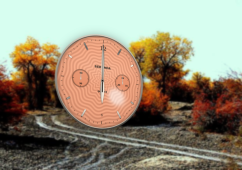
{"hour": 6, "minute": 0}
